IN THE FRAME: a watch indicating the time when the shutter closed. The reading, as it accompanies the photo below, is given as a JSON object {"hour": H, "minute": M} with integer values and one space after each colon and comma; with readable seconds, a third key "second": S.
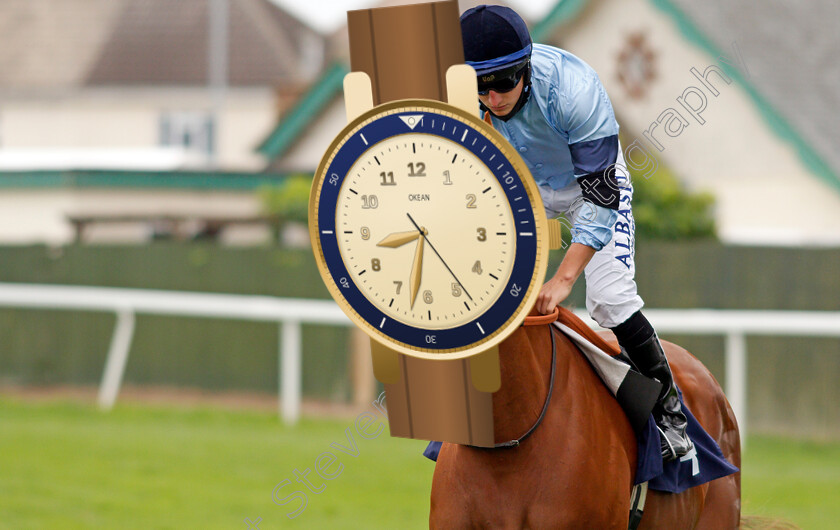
{"hour": 8, "minute": 32, "second": 24}
